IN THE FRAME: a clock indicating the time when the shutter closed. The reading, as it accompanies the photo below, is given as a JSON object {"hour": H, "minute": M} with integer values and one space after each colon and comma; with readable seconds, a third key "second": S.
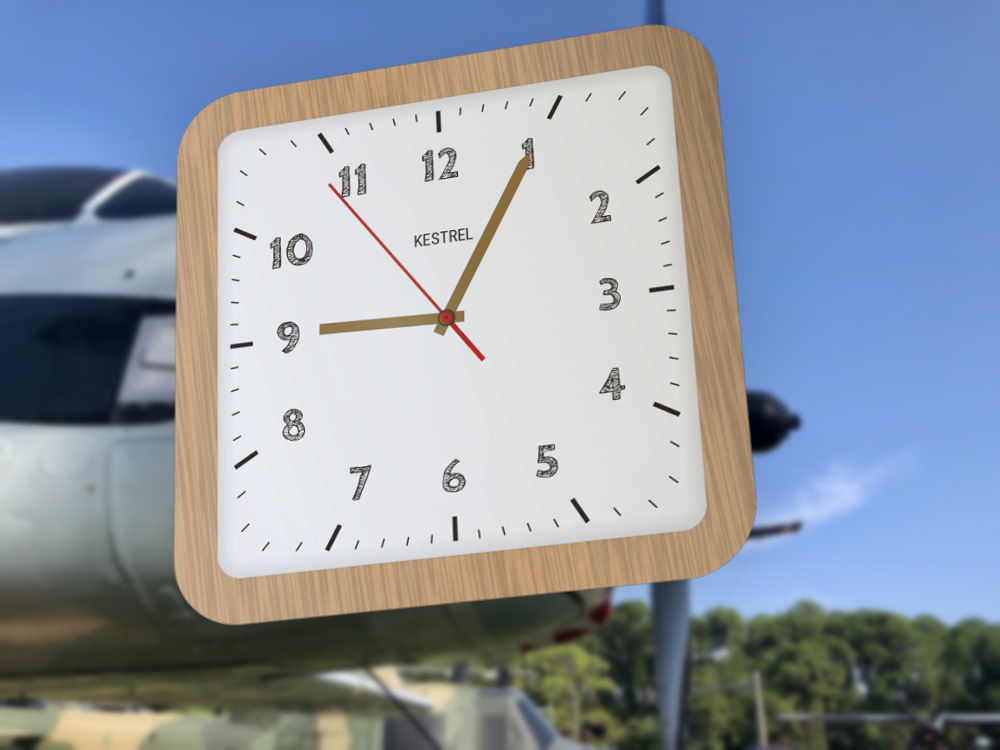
{"hour": 9, "minute": 4, "second": 54}
